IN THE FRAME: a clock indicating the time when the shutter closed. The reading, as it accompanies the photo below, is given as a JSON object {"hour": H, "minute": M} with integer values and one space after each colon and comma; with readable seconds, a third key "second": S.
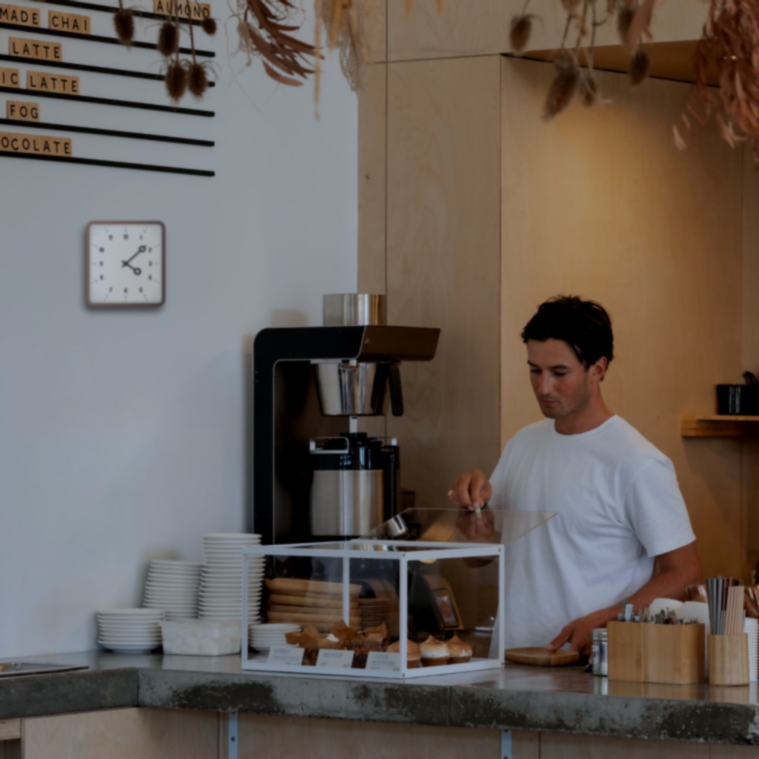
{"hour": 4, "minute": 8}
